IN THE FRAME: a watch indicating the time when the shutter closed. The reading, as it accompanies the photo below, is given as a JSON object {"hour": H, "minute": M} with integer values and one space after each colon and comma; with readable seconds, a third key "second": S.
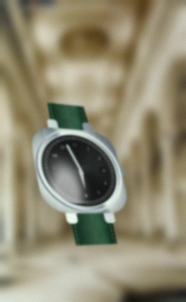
{"hour": 5, "minute": 57}
